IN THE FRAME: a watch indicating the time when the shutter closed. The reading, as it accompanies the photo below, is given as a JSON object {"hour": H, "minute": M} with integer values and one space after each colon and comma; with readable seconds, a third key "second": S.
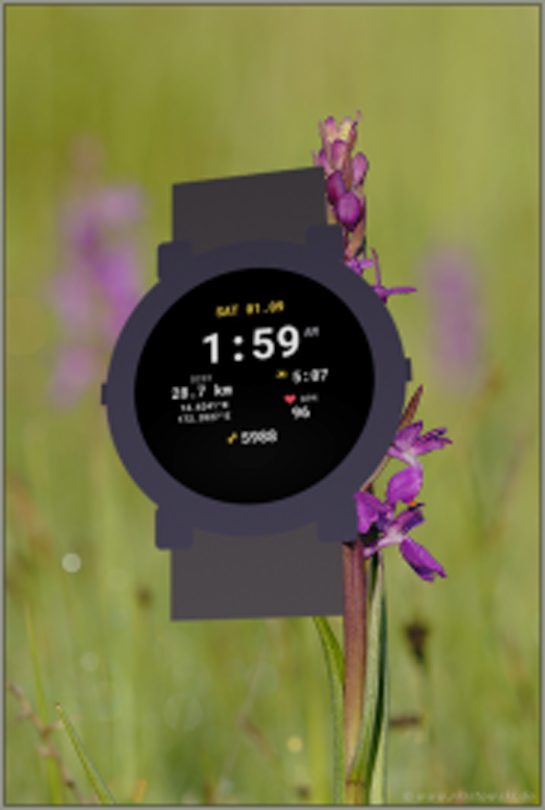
{"hour": 1, "minute": 59}
